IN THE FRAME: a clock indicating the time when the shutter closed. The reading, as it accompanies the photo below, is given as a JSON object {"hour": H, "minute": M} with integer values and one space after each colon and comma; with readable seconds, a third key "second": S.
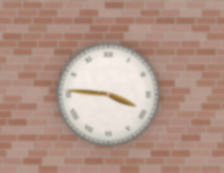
{"hour": 3, "minute": 46}
